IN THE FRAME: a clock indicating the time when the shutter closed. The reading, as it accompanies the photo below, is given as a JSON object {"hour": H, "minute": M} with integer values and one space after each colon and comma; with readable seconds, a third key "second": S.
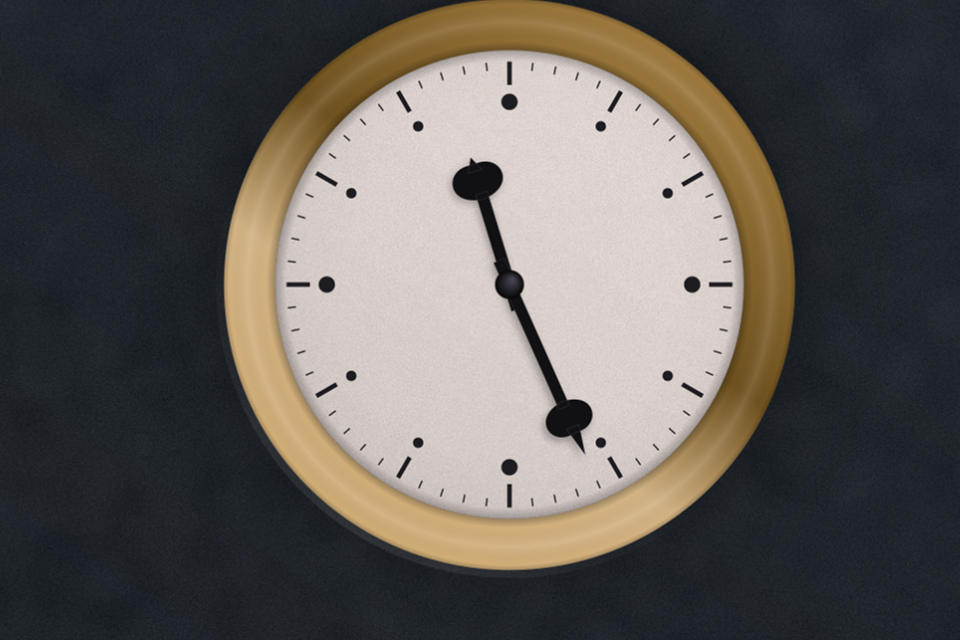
{"hour": 11, "minute": 26}
